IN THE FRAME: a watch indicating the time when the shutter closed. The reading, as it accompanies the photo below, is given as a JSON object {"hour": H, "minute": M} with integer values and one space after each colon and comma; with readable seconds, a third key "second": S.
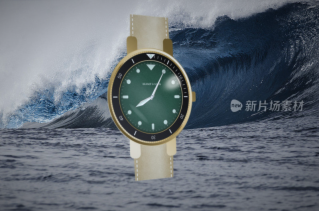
{"hour": 8, "minute": 5}
